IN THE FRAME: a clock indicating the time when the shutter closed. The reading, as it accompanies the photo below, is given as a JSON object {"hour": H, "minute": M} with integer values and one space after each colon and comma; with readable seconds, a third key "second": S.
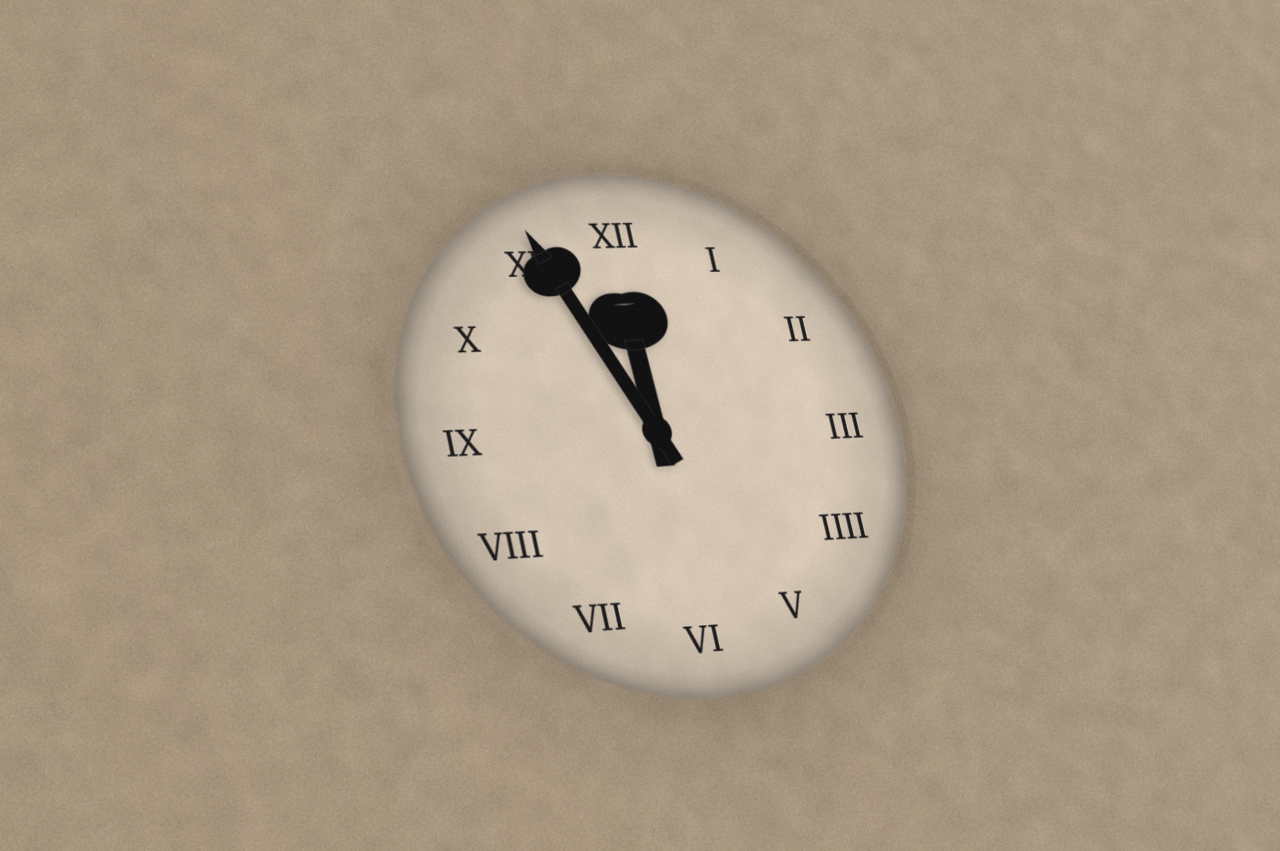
{"hour": 11, "minute": 56}
